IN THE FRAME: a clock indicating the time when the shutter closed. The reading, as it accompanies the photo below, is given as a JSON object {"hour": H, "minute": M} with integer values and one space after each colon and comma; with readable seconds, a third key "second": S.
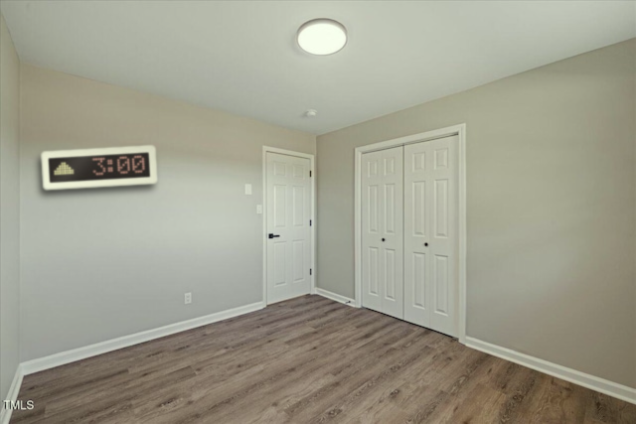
{"hour": 3, "minute": 0}
